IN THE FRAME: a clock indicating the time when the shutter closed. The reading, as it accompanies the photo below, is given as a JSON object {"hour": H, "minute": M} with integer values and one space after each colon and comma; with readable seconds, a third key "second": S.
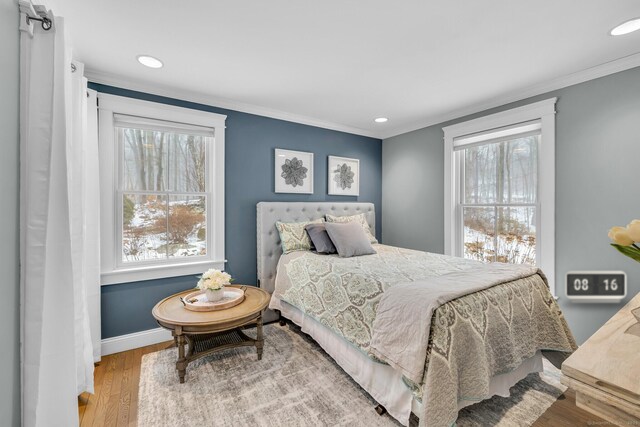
{"hour": 8, "minute": 16}
